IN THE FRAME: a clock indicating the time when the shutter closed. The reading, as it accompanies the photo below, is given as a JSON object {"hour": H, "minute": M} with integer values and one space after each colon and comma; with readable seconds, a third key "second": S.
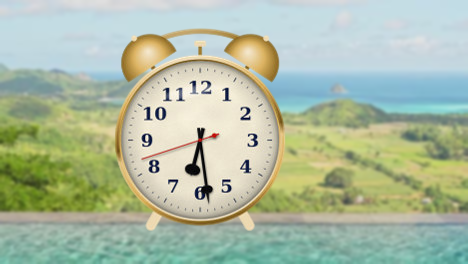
{"hour": 6, "minute": 28, "second": 42}
